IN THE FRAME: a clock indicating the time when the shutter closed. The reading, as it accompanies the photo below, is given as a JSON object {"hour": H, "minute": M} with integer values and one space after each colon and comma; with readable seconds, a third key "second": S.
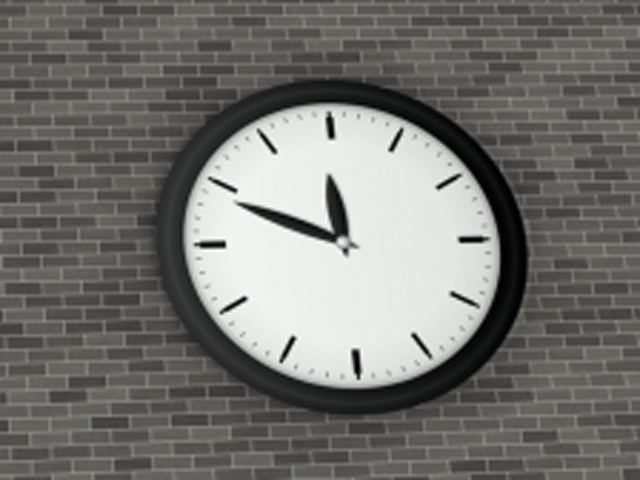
{"hour": 11, "minute": 49}
